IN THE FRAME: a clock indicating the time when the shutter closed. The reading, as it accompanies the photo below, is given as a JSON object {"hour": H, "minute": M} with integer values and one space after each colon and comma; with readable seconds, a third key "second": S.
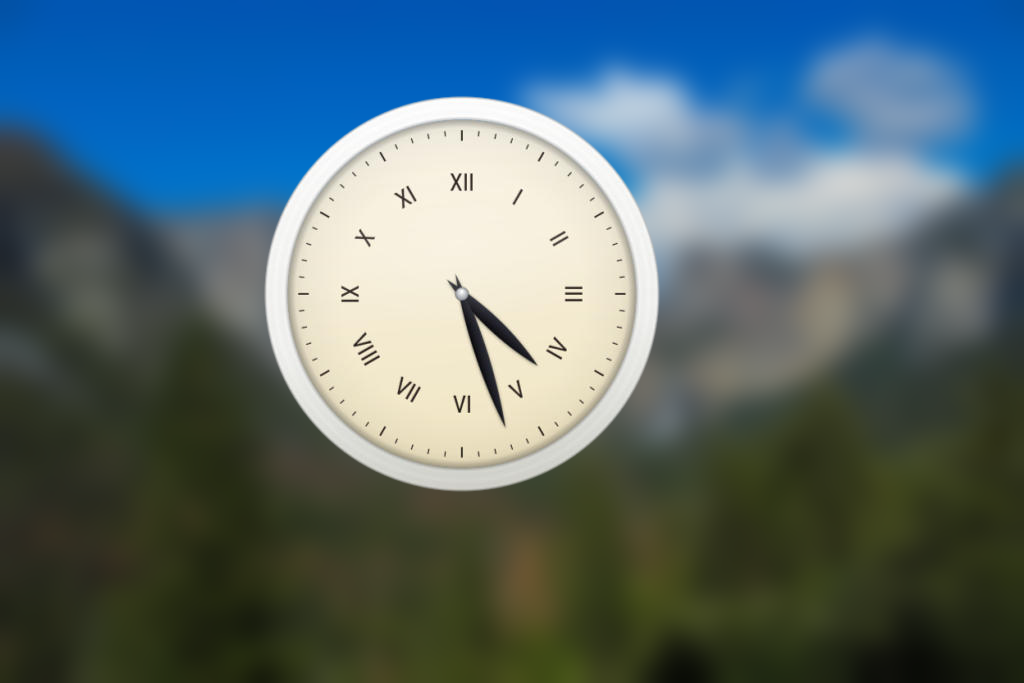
{"hour": 4, "minute": 27}
